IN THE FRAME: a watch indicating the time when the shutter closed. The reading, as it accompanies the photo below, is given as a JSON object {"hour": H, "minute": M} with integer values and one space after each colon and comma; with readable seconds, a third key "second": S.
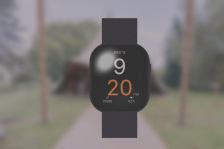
{"hour": 9, "minute": 20}
